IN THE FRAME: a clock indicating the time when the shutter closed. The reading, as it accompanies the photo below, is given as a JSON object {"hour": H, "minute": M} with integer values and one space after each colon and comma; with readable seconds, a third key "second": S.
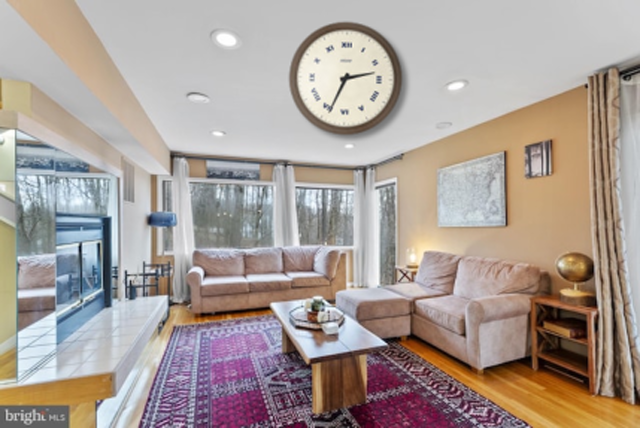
{"hour": 2, "minute": 34}
